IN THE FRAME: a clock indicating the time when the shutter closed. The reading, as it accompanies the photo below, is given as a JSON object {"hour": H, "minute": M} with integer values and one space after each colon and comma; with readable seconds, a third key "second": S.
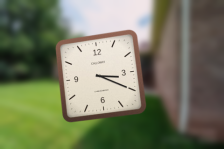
{"hour": 3, "minute": 20}
